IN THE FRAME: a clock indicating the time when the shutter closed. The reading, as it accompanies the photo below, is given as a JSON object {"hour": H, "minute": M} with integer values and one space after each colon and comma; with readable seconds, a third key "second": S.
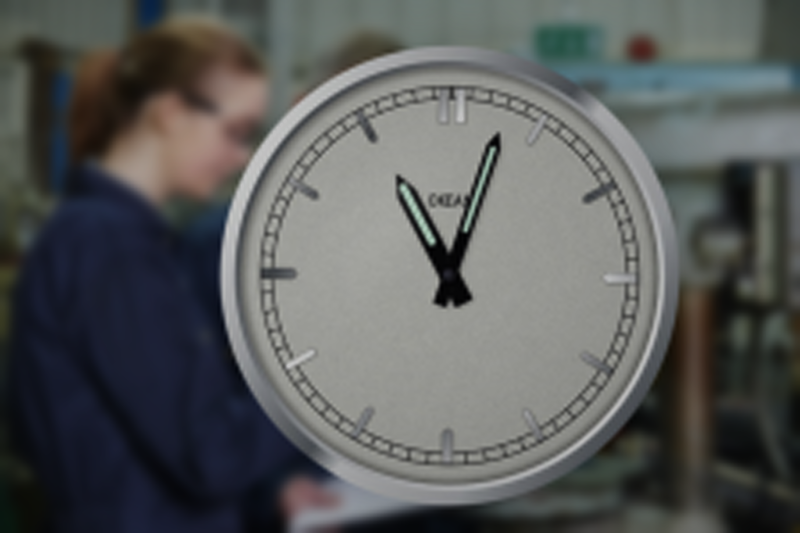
{"hour": 11, "minute": 3}
